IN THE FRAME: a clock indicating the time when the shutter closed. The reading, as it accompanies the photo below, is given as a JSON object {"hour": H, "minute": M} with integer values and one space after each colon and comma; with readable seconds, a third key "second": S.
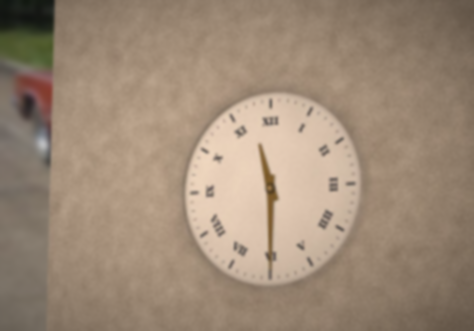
{"hour": 11, "minute": 30}
